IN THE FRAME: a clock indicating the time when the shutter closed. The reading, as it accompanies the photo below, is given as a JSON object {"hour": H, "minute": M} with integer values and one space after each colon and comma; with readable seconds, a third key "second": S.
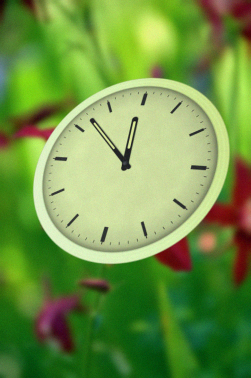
{"hour": 11, "minute": 52}
